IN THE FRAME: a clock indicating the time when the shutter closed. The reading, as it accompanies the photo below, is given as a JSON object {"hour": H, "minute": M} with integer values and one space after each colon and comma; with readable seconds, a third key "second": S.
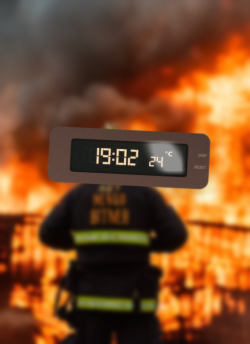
{"hour": 19, "minute": 2}
